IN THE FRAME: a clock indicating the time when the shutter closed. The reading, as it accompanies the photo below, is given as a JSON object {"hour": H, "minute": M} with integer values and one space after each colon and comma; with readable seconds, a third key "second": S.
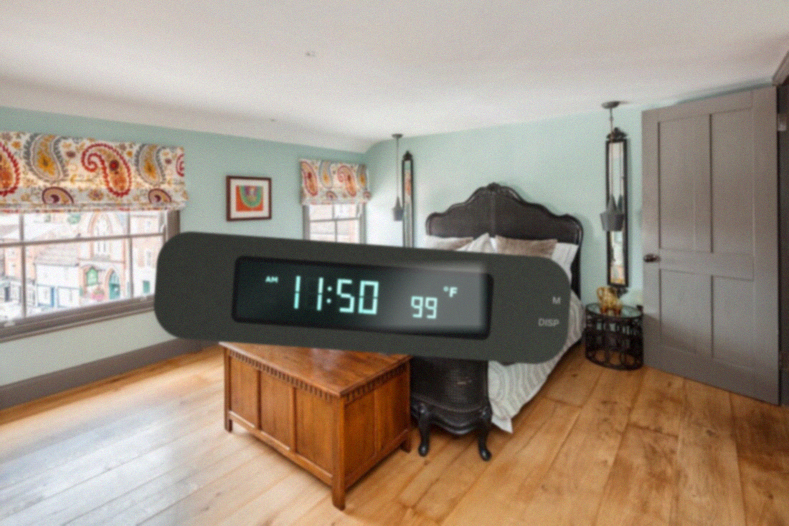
{"hour": 11, "minute": 50}
